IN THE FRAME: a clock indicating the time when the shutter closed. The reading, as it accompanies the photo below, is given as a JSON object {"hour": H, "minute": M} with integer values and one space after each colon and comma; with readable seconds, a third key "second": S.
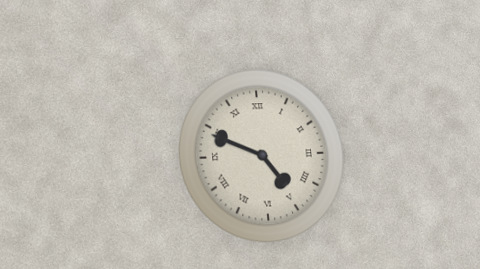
{"hour": 4, "minute": 49}
